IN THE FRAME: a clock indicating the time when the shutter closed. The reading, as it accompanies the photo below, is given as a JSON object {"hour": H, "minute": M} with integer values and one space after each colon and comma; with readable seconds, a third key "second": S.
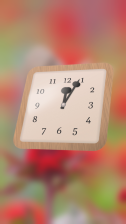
{"hour": 12, "minute": 4}
